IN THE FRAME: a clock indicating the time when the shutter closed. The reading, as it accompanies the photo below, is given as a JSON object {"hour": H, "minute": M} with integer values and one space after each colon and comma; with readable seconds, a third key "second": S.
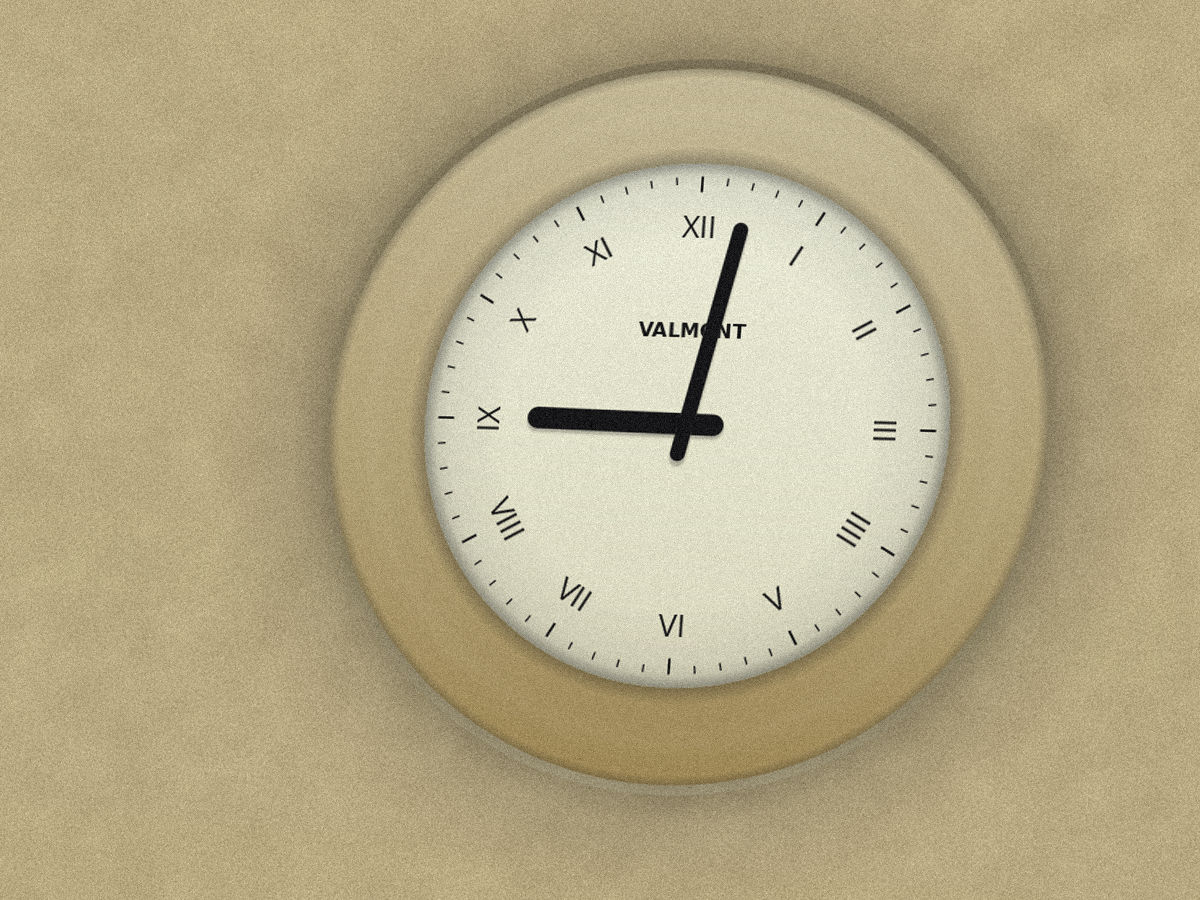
{"hour": 9, "minute": 2}
